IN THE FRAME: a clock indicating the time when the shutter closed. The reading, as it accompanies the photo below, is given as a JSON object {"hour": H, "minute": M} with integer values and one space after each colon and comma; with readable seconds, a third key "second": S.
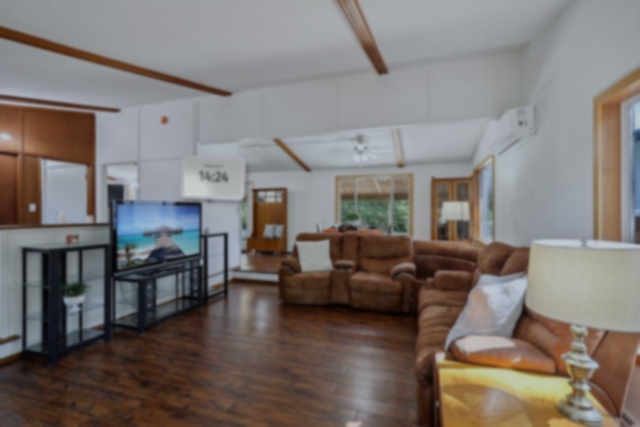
{"hour": 14, "minute": 24}
